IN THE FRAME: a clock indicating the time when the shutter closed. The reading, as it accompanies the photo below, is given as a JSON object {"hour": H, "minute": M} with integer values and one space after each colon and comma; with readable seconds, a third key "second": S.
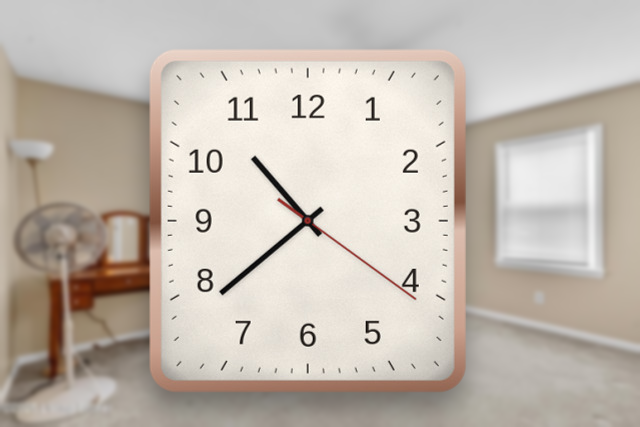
{"hour": 10, "minute": 38, "second": 21}
